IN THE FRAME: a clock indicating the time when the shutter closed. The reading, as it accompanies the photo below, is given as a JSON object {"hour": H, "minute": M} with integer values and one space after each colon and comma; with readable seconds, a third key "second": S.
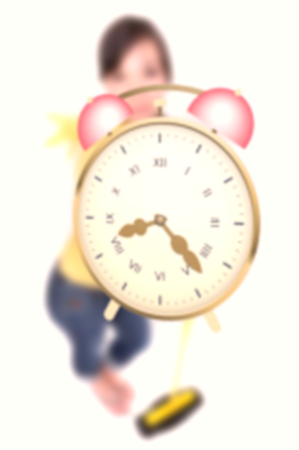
{"hour": 8, "minute": 23}
